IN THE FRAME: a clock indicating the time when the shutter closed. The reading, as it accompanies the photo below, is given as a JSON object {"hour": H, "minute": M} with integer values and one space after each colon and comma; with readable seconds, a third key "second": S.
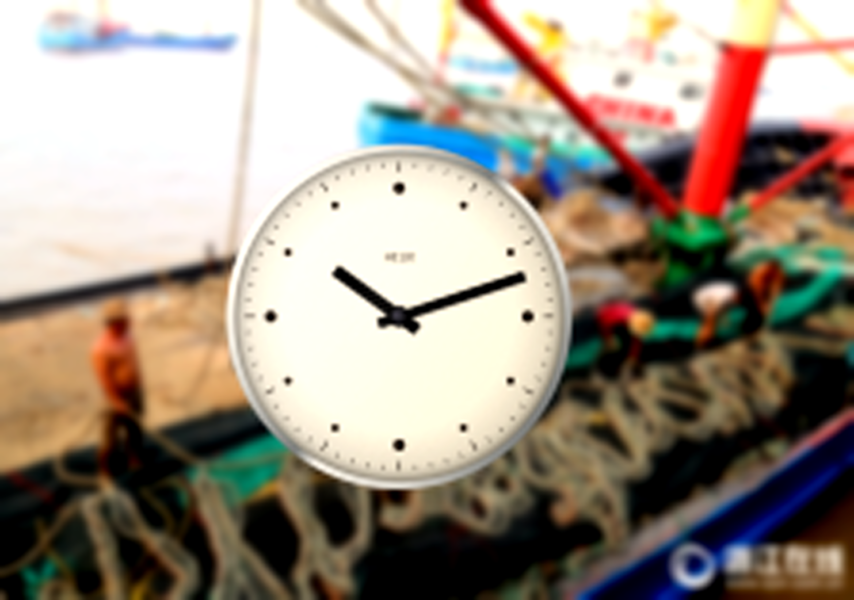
{"hour": 10, "minute": 12}
